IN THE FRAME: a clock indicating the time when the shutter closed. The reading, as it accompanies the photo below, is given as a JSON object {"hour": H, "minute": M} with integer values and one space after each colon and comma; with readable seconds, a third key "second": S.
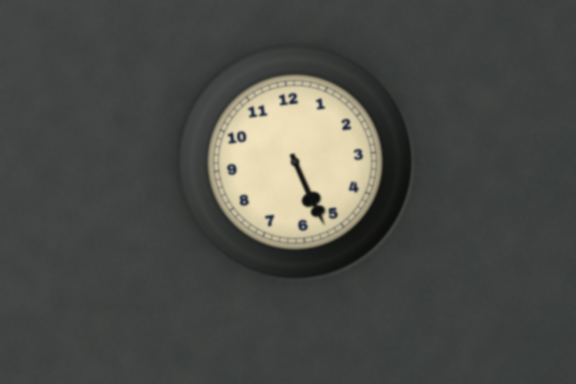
{"hour": 5, "minute": 27}
